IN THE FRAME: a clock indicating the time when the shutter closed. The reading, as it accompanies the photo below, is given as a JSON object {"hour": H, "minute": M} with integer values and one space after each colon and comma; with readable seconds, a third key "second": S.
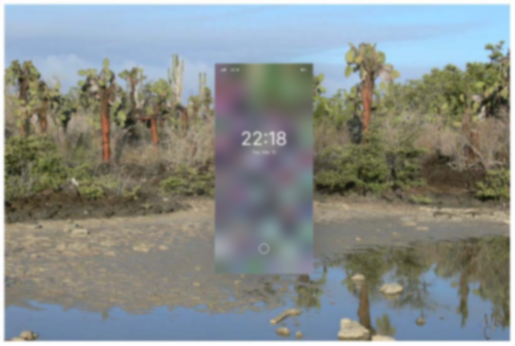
{"hour": 22, "minute": 18}
